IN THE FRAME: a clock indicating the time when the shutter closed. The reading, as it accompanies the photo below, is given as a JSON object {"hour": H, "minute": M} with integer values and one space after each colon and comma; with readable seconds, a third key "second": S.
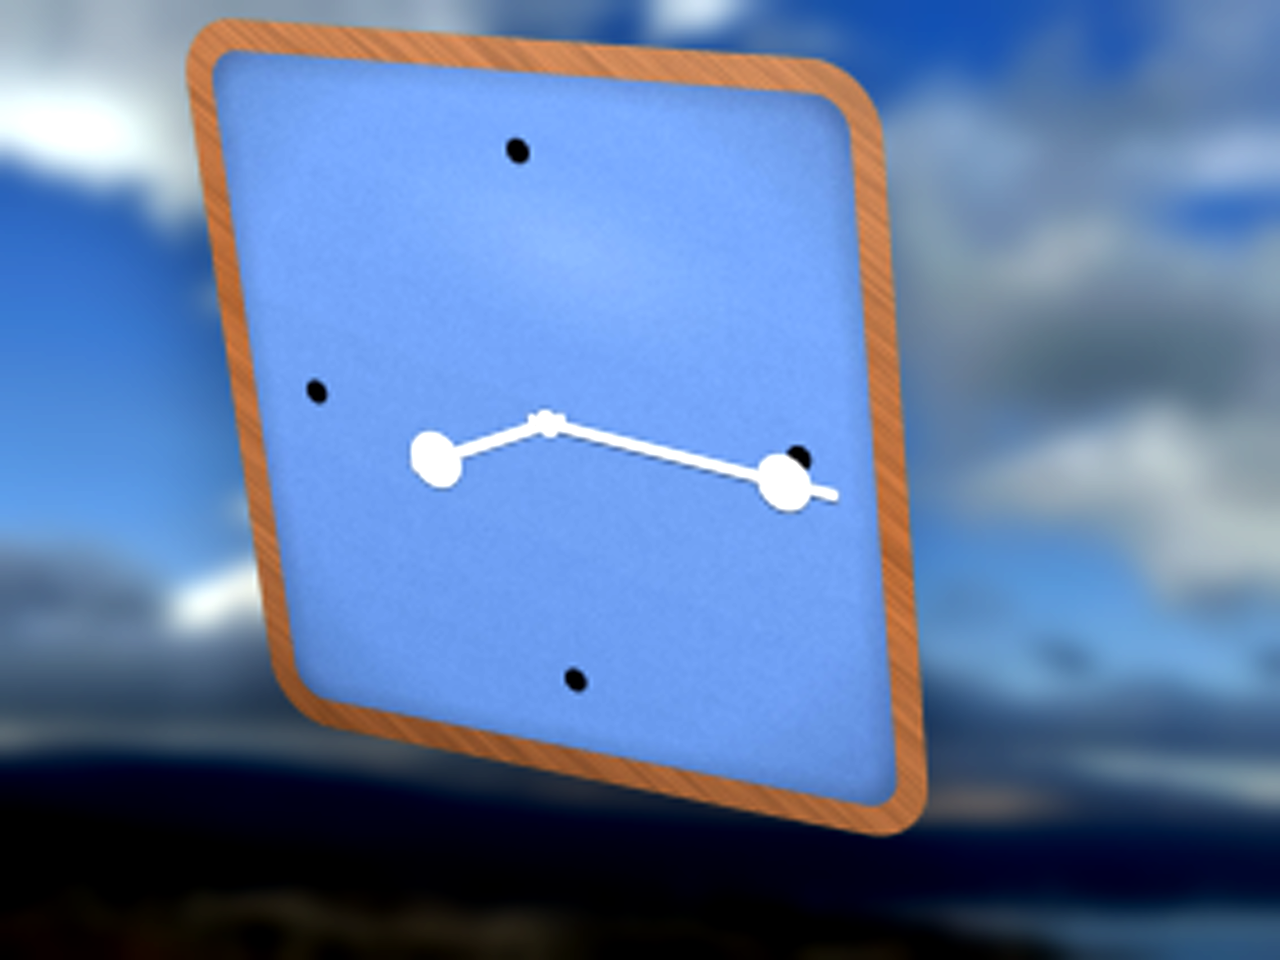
{"hour": 8, "minute": 16}
